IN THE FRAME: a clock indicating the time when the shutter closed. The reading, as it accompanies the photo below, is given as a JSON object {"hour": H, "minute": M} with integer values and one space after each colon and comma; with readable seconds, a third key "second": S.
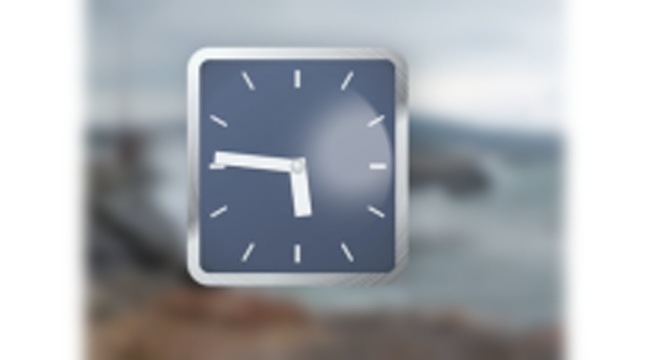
{"hour": 5, "minute": 46}
